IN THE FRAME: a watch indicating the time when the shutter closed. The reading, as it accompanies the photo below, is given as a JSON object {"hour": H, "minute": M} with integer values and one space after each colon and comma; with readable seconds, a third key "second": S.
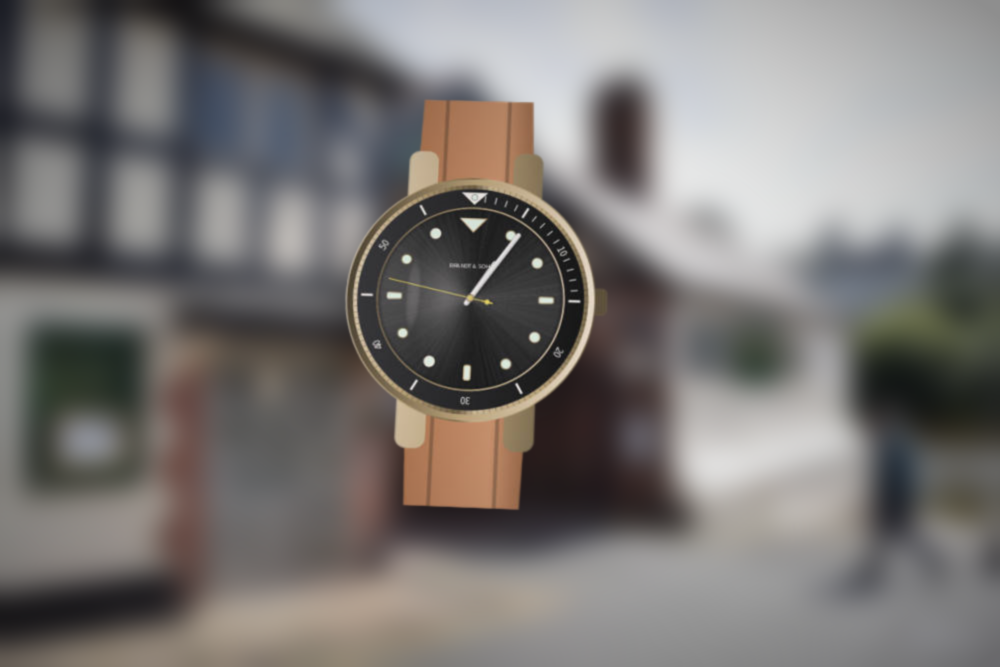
{"hour": 1, "minute": 5, "second": 47}
